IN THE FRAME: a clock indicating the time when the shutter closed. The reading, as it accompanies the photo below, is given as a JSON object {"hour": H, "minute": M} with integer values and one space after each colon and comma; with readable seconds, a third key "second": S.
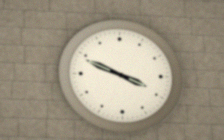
{"hour": 3, "minute": 49}
